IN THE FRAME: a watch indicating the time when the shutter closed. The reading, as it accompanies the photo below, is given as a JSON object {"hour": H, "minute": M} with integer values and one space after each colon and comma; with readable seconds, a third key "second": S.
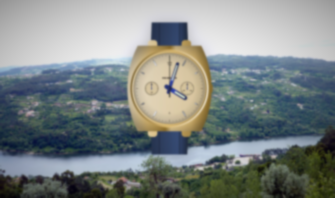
{"hour": 4, "minute": 3}
